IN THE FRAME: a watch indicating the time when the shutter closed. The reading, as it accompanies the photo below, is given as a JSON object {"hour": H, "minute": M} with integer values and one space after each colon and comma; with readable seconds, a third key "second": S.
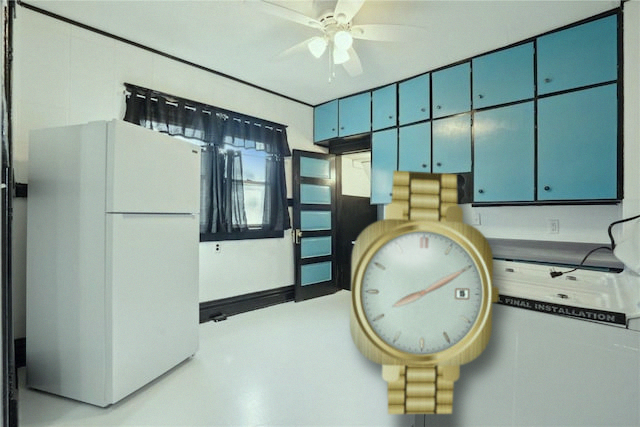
{"hour": 8, "minute": 10}
